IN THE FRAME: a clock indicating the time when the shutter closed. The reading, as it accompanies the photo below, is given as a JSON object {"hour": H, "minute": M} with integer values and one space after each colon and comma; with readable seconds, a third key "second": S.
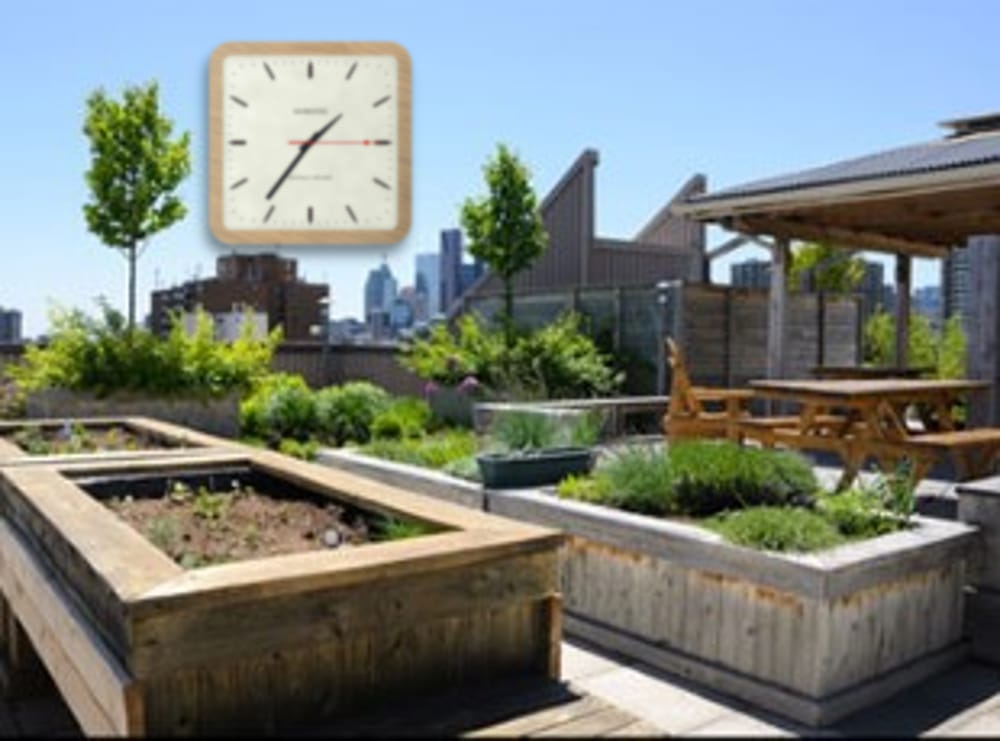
{"hour": 1, "minute": 36, "second": 15}
